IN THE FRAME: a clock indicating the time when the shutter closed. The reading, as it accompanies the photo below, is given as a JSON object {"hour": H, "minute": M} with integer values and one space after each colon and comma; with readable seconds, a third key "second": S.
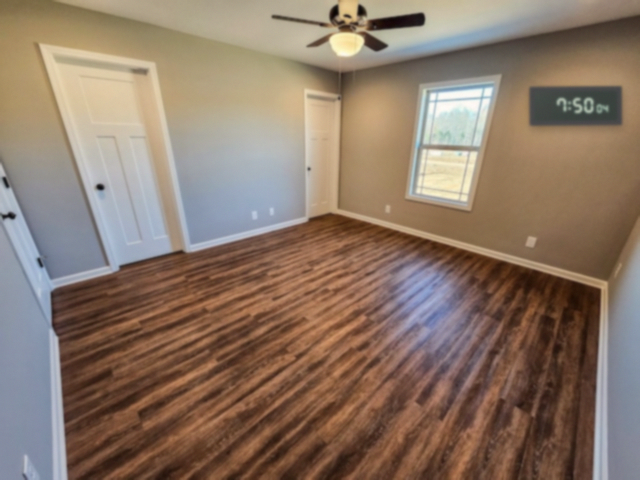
{"hour": 7, "minute": 50}
